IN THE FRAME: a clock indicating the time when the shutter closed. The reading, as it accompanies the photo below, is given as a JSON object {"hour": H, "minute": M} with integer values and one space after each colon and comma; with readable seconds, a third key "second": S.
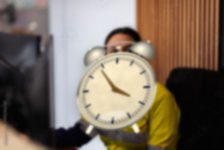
{"hour": 3, "minute": 54}
